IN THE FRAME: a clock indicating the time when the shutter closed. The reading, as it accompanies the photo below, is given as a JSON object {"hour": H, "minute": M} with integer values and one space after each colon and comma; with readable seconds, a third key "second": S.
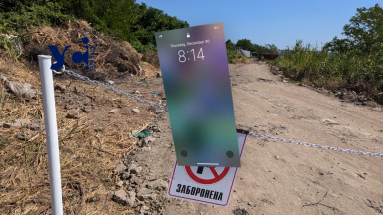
{"hour": 8, "minute": 14}
